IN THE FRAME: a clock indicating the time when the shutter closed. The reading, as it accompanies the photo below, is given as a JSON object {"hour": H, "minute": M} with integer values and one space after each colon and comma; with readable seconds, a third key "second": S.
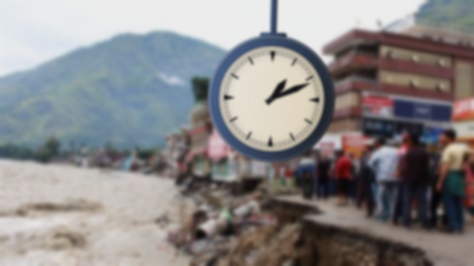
{"hour": 1, "minute": 11}
